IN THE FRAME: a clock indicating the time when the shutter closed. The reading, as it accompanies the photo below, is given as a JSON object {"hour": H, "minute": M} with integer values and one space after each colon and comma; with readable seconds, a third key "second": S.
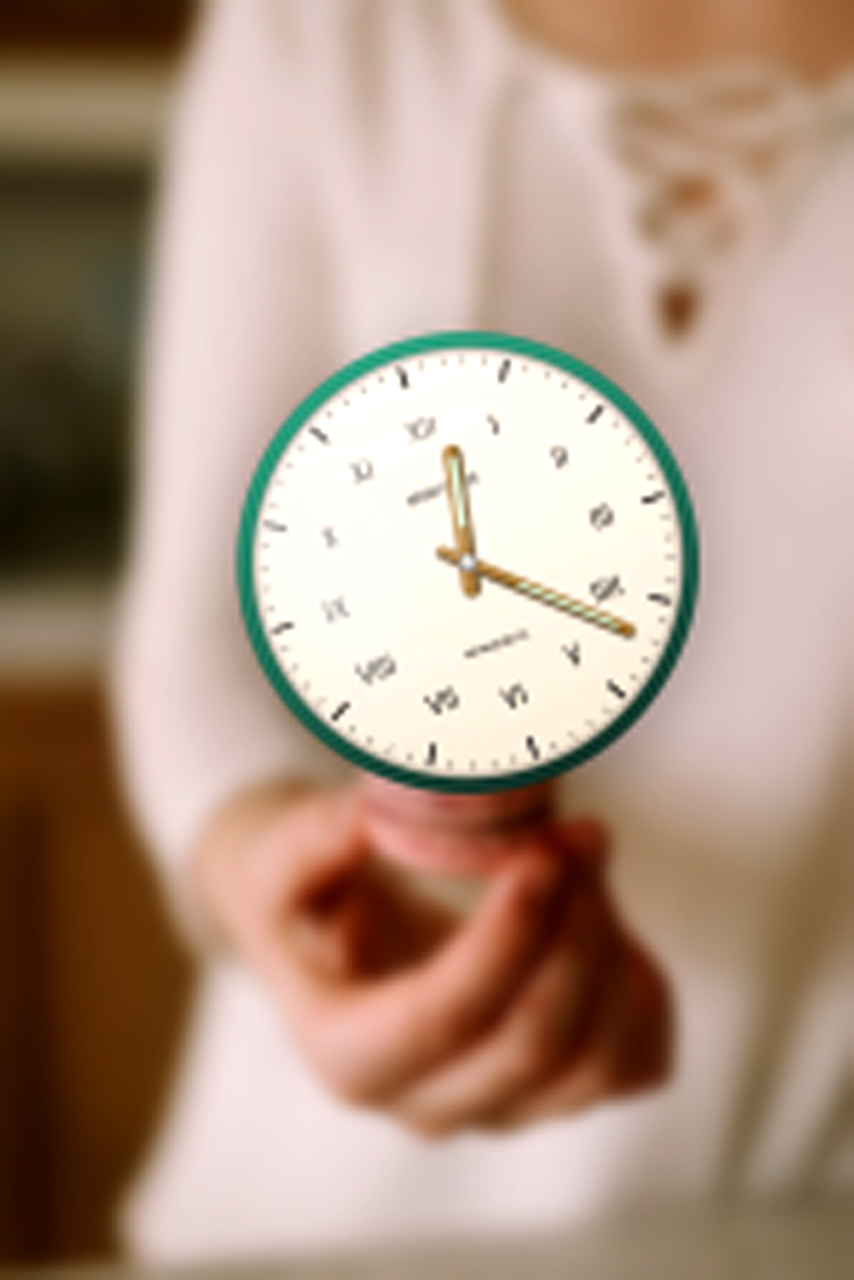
{"hour": 12, "minute": 22}
